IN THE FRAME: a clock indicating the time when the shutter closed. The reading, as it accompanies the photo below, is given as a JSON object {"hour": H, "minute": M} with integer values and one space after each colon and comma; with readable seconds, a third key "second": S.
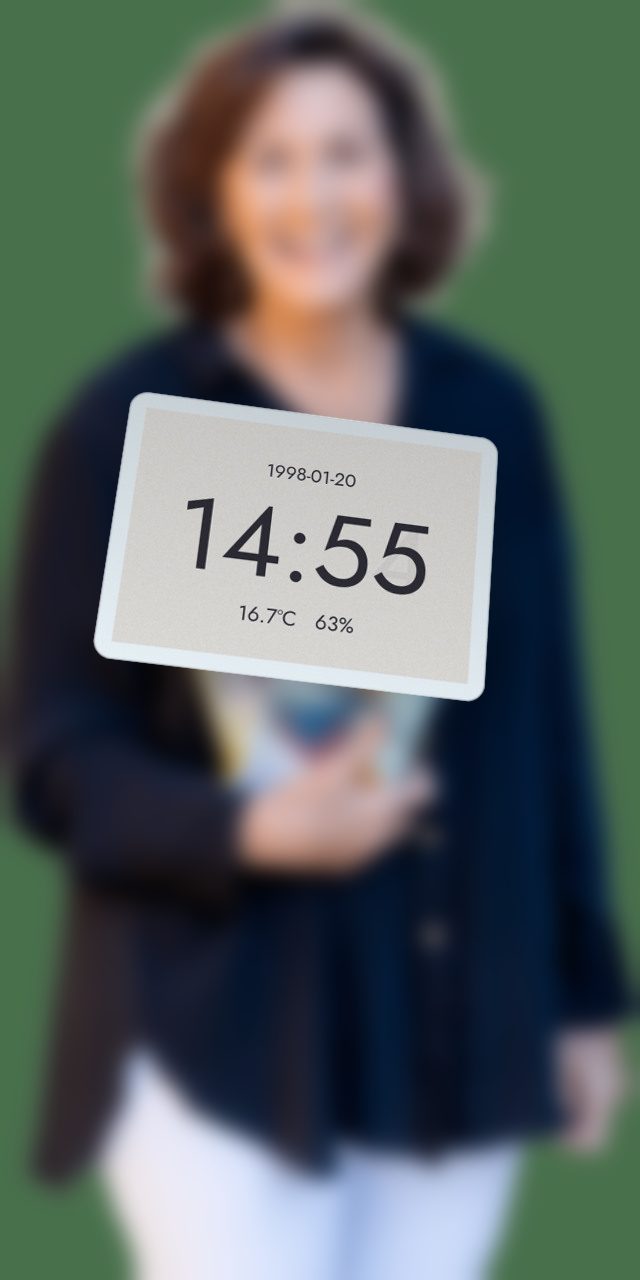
{"hour": 14, "minute": 55}
